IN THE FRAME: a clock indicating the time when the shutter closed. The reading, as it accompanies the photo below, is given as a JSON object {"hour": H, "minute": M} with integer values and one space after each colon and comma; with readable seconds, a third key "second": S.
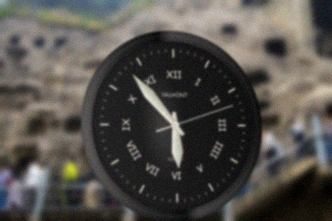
{"hour": 5, "minute": 53, "second": 12}
